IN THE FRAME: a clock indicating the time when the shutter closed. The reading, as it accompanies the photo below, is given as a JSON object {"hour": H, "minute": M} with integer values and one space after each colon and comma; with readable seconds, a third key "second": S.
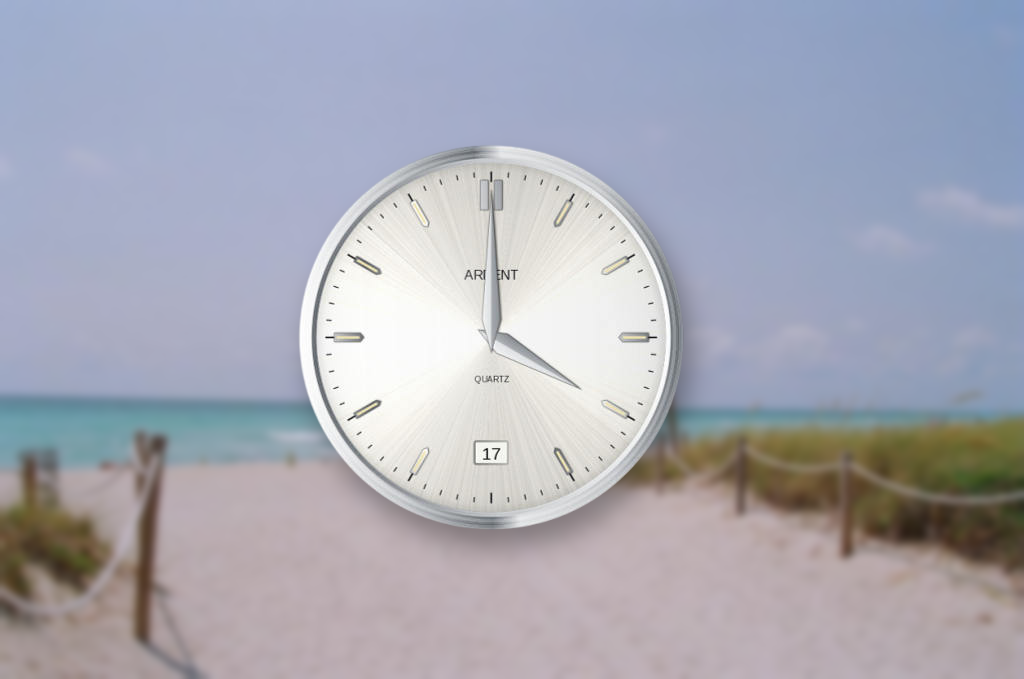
{"hour": 4, "minute": 0}
